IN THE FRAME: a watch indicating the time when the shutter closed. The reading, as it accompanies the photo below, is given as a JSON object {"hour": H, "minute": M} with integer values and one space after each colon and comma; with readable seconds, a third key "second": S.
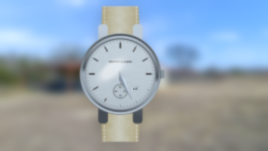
{"hour": 5, "minute": 26}
